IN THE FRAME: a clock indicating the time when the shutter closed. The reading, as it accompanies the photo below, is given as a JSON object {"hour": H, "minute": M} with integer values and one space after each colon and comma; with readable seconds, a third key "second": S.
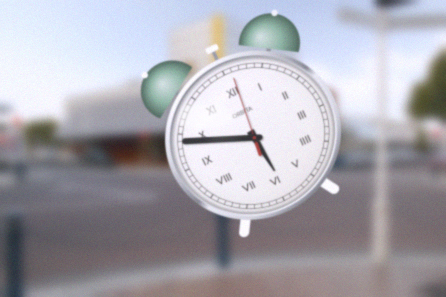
{"hour": 5, "minute": 49, "second": 1}
